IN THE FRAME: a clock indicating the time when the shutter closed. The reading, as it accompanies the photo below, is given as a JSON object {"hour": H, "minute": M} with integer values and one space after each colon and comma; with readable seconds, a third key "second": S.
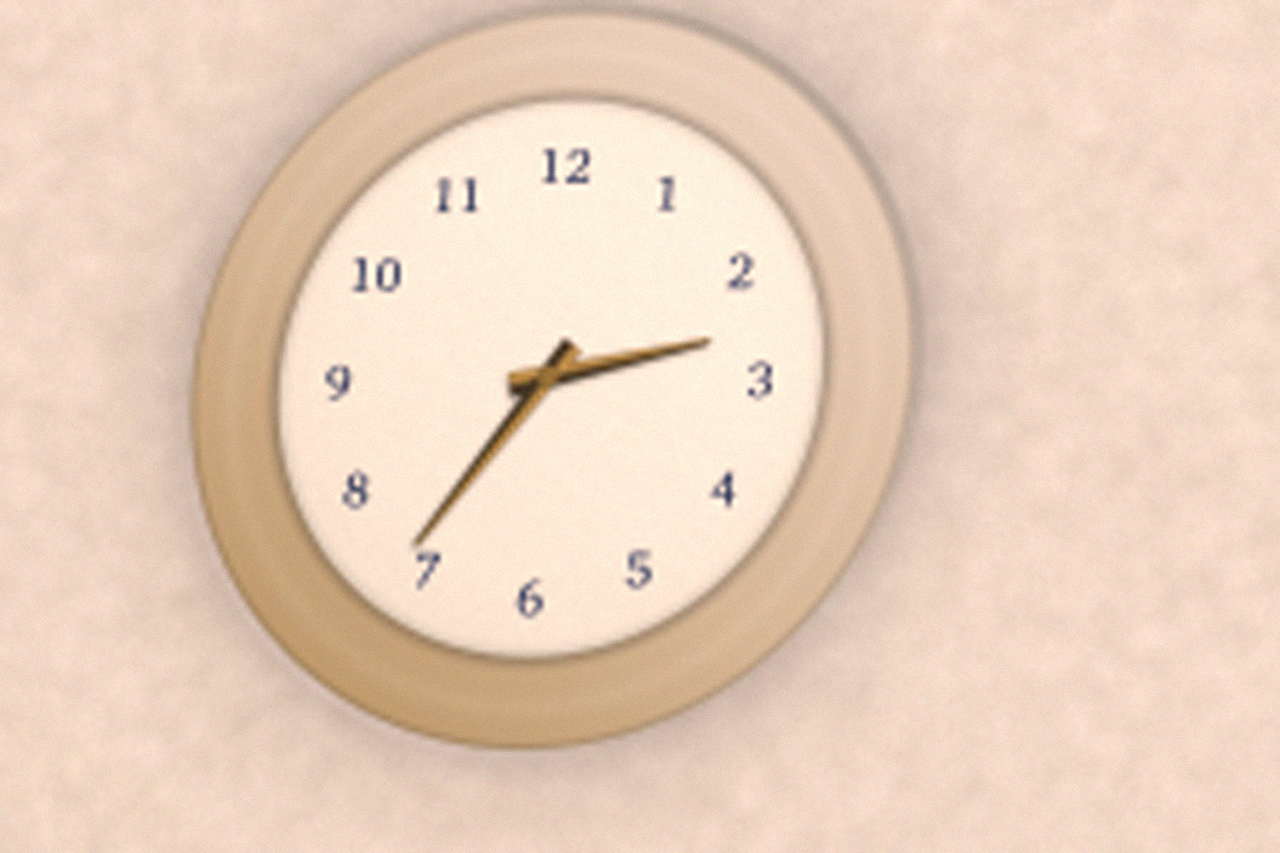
{"hour": 2, "minute": 36}
